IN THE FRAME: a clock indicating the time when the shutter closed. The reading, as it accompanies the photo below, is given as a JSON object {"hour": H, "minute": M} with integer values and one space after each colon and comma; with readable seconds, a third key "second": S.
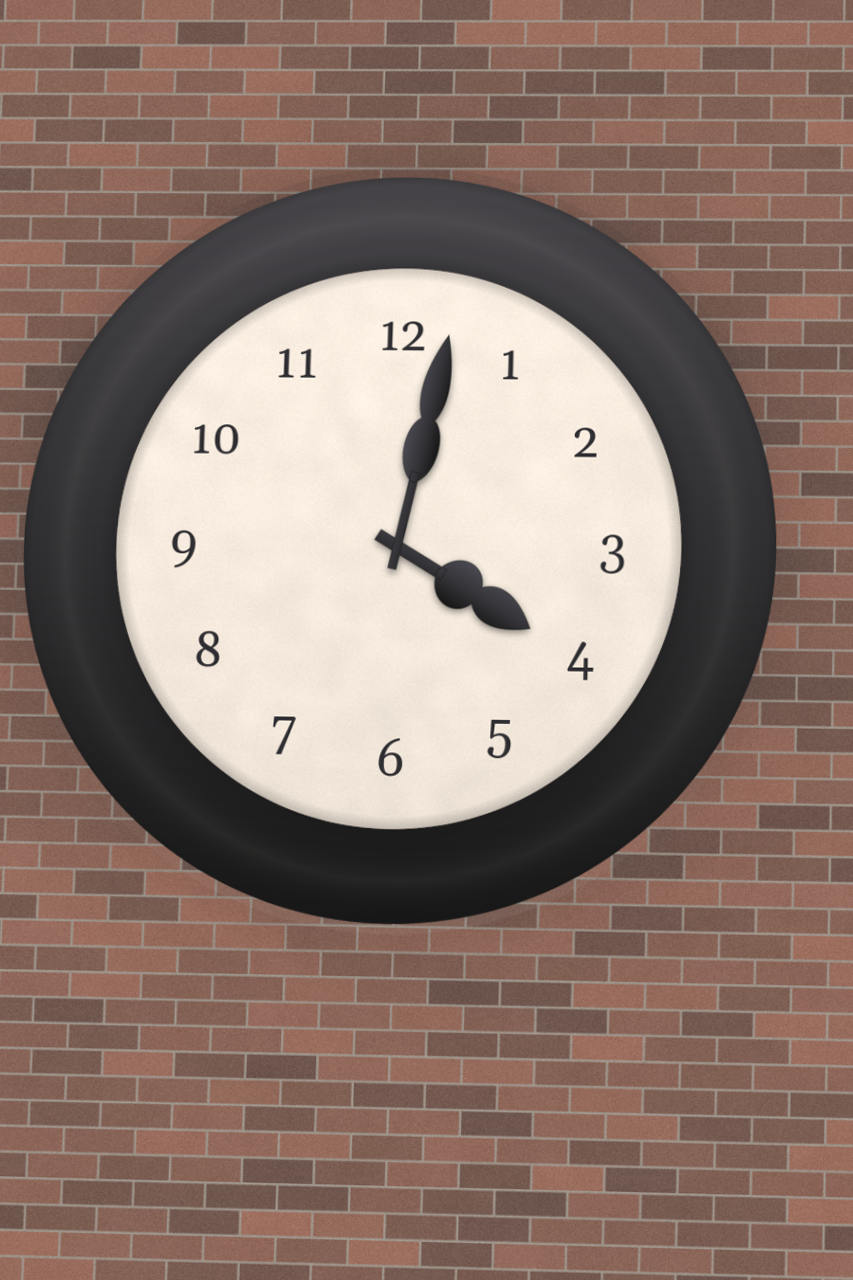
{"hour": 4, "minute": 2}
